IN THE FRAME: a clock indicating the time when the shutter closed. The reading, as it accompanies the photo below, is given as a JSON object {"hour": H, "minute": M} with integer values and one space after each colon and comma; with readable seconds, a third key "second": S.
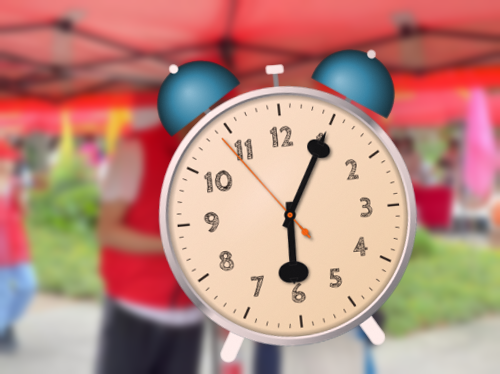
{"hour": 6, "minute": 4, "second": 54}
